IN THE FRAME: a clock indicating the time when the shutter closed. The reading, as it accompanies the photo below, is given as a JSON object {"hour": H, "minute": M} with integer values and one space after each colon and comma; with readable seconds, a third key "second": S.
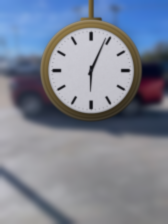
{"hour": 6, "minute": 4}
